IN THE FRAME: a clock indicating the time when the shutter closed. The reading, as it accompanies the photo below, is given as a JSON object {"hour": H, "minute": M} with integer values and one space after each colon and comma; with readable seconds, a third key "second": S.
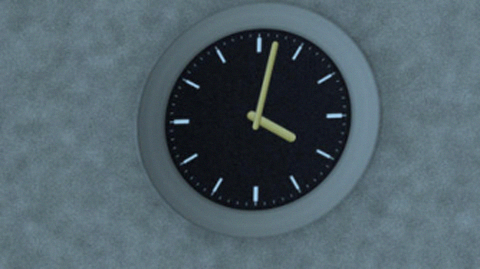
{"hour": 4, "minute": 2}
